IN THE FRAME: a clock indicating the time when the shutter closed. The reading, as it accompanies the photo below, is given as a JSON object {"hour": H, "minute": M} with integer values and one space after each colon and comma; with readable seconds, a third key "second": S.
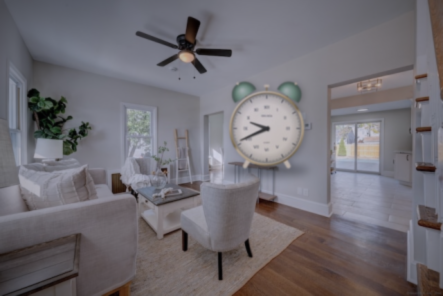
{"hour": 9, "minute": 41}
